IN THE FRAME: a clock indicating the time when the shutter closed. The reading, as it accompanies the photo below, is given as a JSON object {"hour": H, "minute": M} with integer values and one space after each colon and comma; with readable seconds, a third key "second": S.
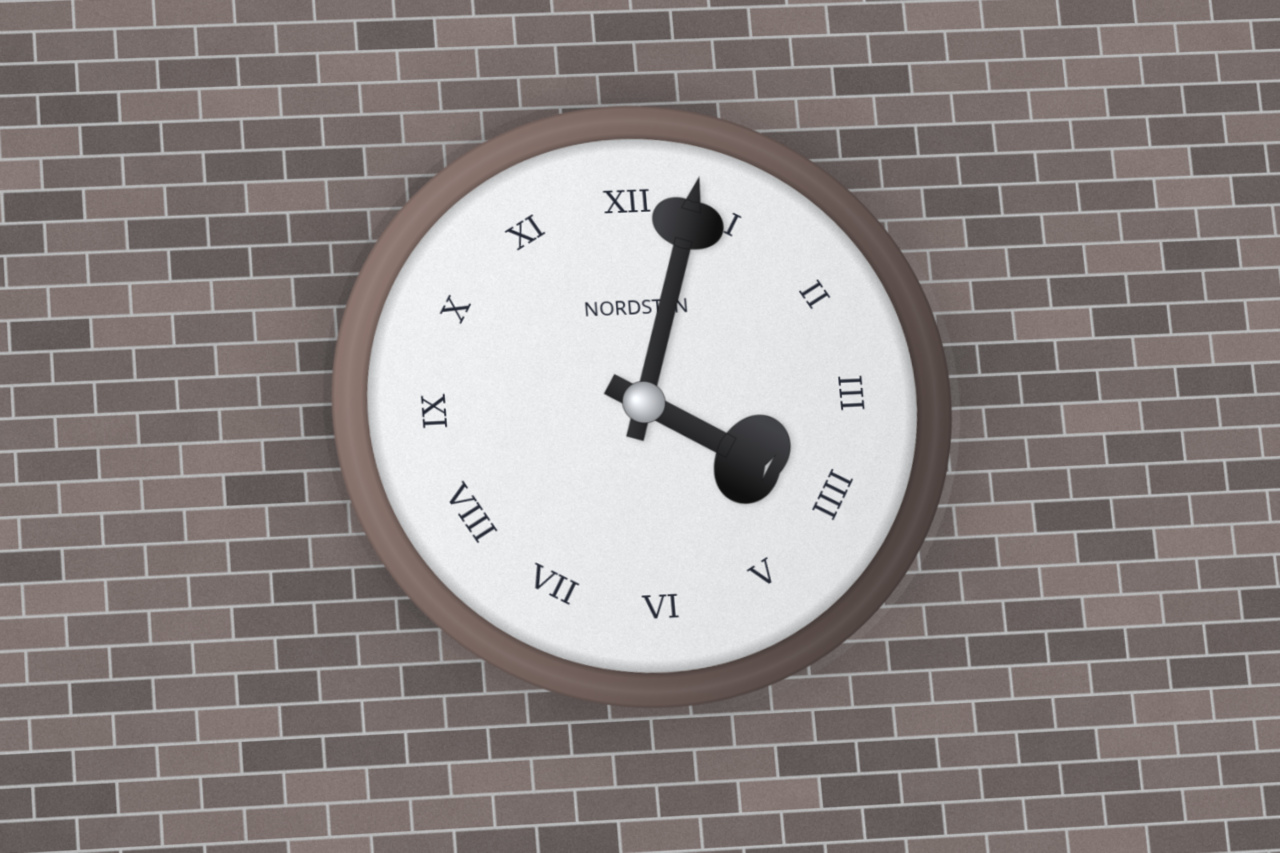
{"hour": 4, "minute": 3}
